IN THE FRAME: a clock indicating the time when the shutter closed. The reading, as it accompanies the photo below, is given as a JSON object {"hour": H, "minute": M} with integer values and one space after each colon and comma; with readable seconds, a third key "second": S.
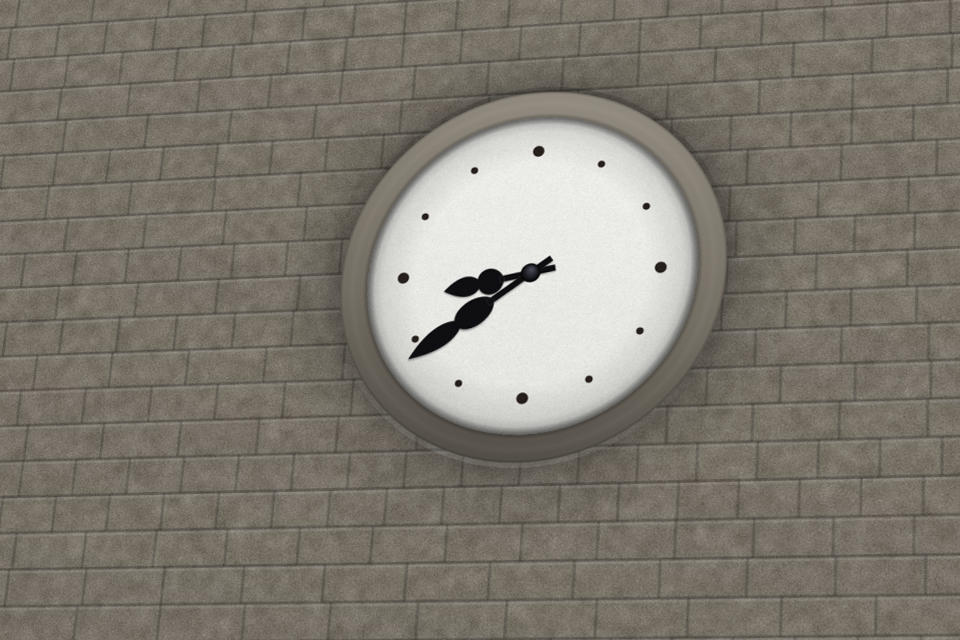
{"hour": 8, "minute": 39}
